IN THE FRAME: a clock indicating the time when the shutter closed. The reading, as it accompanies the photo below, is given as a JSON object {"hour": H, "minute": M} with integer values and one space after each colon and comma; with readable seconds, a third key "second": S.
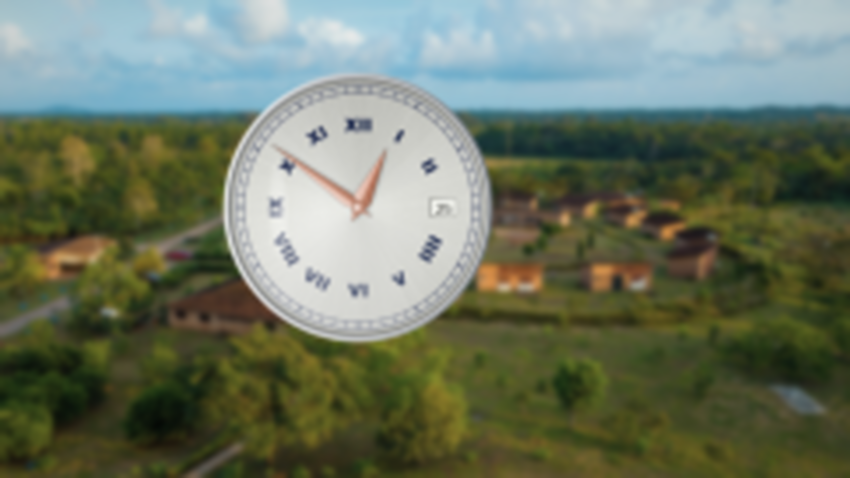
{"hour": 12, "minute": 51}
